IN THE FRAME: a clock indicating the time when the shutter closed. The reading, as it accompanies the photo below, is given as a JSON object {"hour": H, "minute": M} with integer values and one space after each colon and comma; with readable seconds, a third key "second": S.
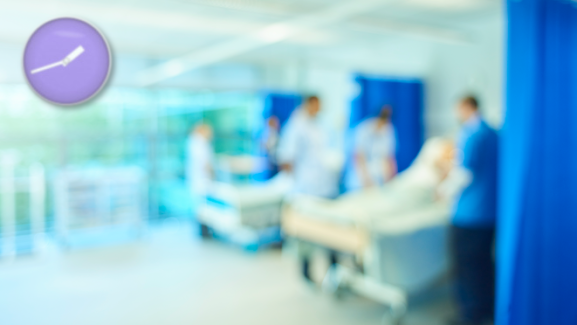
{"hour": 1, "minute": 42}
